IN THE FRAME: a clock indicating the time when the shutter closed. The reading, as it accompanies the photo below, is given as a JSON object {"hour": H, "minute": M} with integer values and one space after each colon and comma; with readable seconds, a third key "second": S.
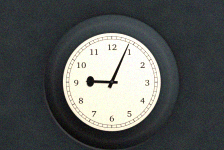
{"hour": 9, "minute": 4}
